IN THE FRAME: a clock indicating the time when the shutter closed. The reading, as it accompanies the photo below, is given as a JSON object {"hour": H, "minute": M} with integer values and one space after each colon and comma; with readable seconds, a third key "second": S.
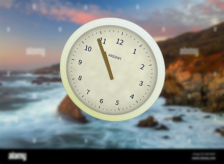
{"hour": 10, "minute": 54}
